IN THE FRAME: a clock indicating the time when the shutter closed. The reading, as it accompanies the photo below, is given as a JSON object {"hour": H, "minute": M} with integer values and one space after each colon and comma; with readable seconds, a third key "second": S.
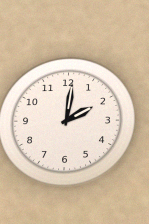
{"hour": 2, "minute": 1}
